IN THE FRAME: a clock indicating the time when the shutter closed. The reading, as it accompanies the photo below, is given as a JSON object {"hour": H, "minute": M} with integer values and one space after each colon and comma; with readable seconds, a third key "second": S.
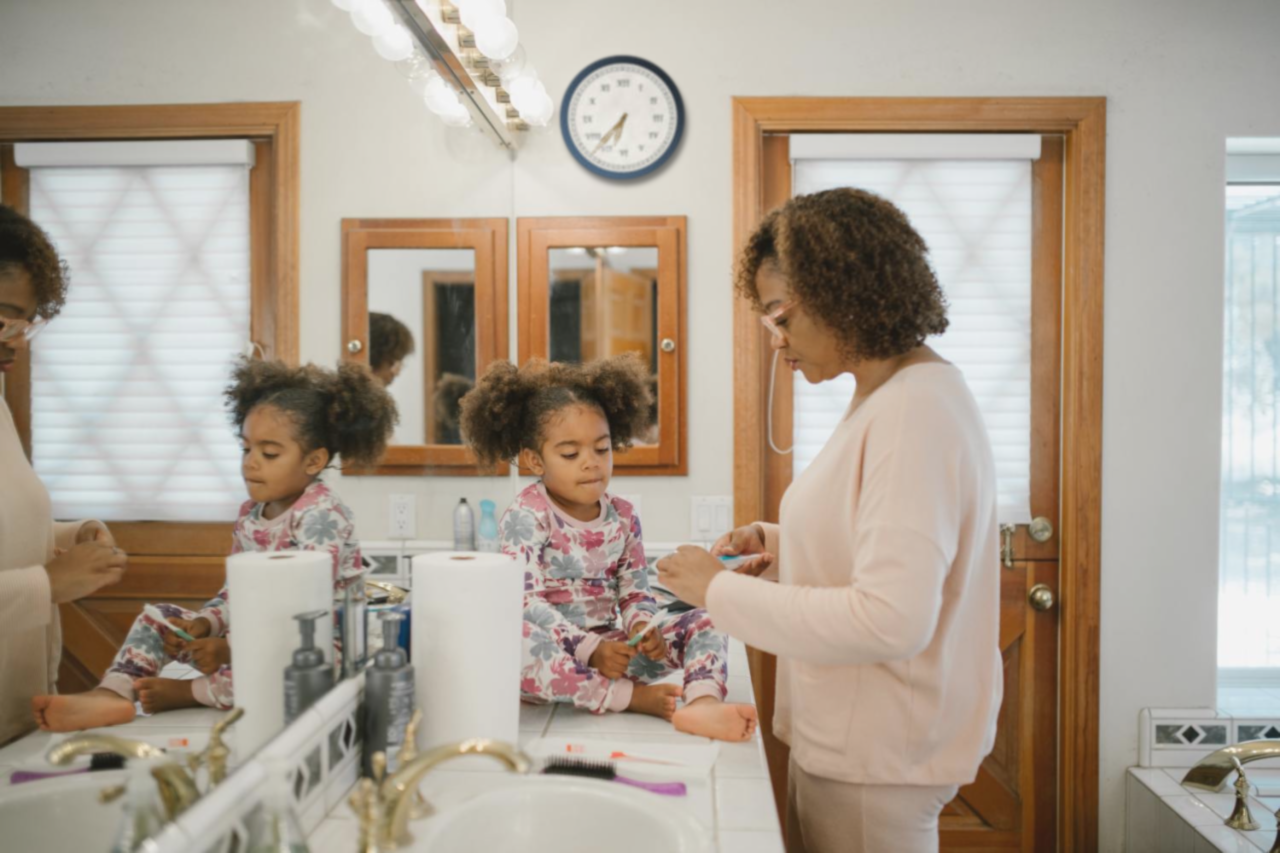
{"hour": 6, "minute": 37}
